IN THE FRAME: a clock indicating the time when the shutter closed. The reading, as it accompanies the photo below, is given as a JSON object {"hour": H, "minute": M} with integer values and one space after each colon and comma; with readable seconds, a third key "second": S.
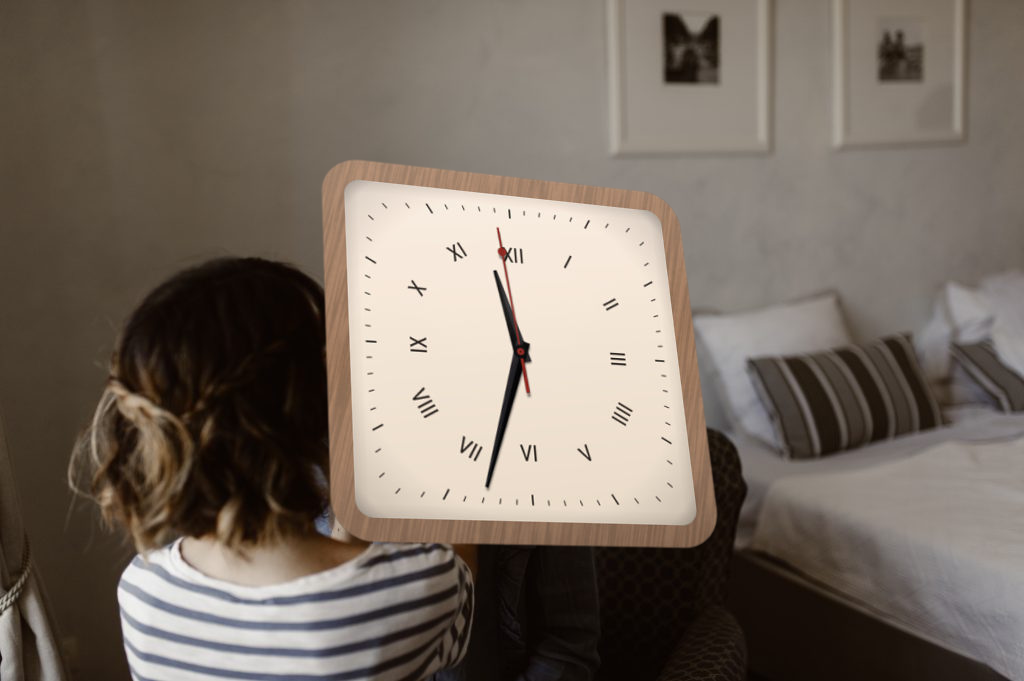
{"hour": 11, "minute": 32, "second": 59}
